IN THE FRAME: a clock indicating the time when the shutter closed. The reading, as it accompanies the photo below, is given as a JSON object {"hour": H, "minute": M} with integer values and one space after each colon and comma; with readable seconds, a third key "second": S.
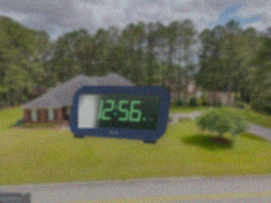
{"hour": 12, "minute": 56}
